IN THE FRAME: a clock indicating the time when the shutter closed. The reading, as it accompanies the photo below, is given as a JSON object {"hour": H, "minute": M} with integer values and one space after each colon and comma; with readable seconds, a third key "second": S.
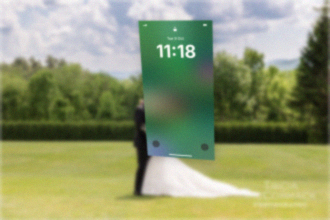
{"hour": 11, "minute": 18}
